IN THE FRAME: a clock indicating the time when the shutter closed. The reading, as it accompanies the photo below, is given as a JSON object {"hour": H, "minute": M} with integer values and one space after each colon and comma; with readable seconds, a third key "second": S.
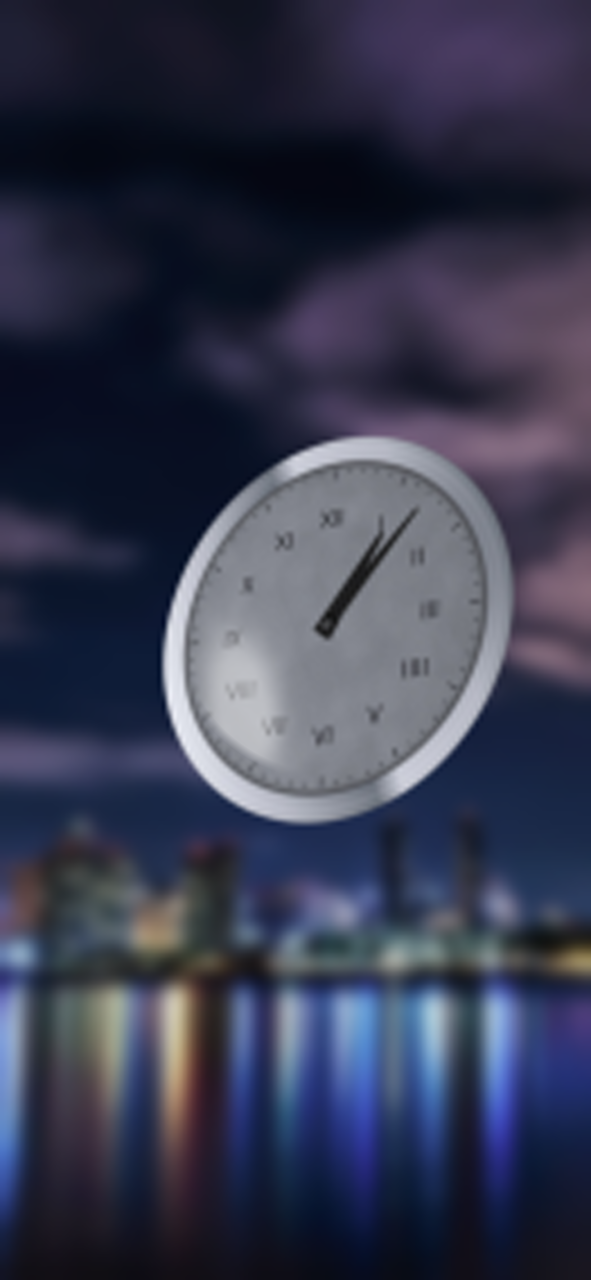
{"hour": 1, "minute": 7}
